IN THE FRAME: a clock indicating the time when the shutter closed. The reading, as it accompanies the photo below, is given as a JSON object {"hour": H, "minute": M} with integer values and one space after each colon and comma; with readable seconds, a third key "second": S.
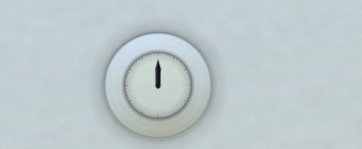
{"hour": 12, "minute": 0}
